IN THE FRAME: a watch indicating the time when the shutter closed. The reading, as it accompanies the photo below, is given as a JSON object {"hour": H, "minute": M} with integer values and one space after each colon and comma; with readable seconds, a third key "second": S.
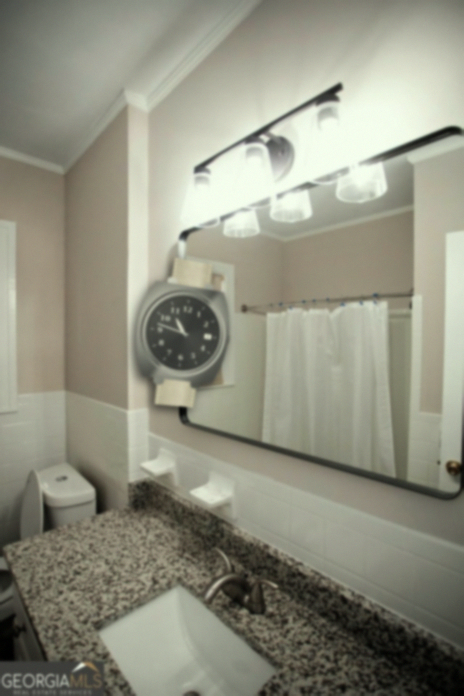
{"hour": 10, "minute": 47}
